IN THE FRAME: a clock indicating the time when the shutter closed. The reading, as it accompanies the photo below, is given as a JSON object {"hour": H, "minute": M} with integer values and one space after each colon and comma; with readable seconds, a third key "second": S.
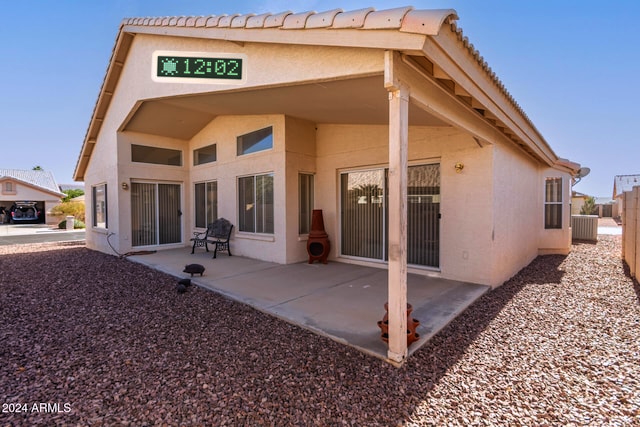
{"hour": 12, "minute": 2}
